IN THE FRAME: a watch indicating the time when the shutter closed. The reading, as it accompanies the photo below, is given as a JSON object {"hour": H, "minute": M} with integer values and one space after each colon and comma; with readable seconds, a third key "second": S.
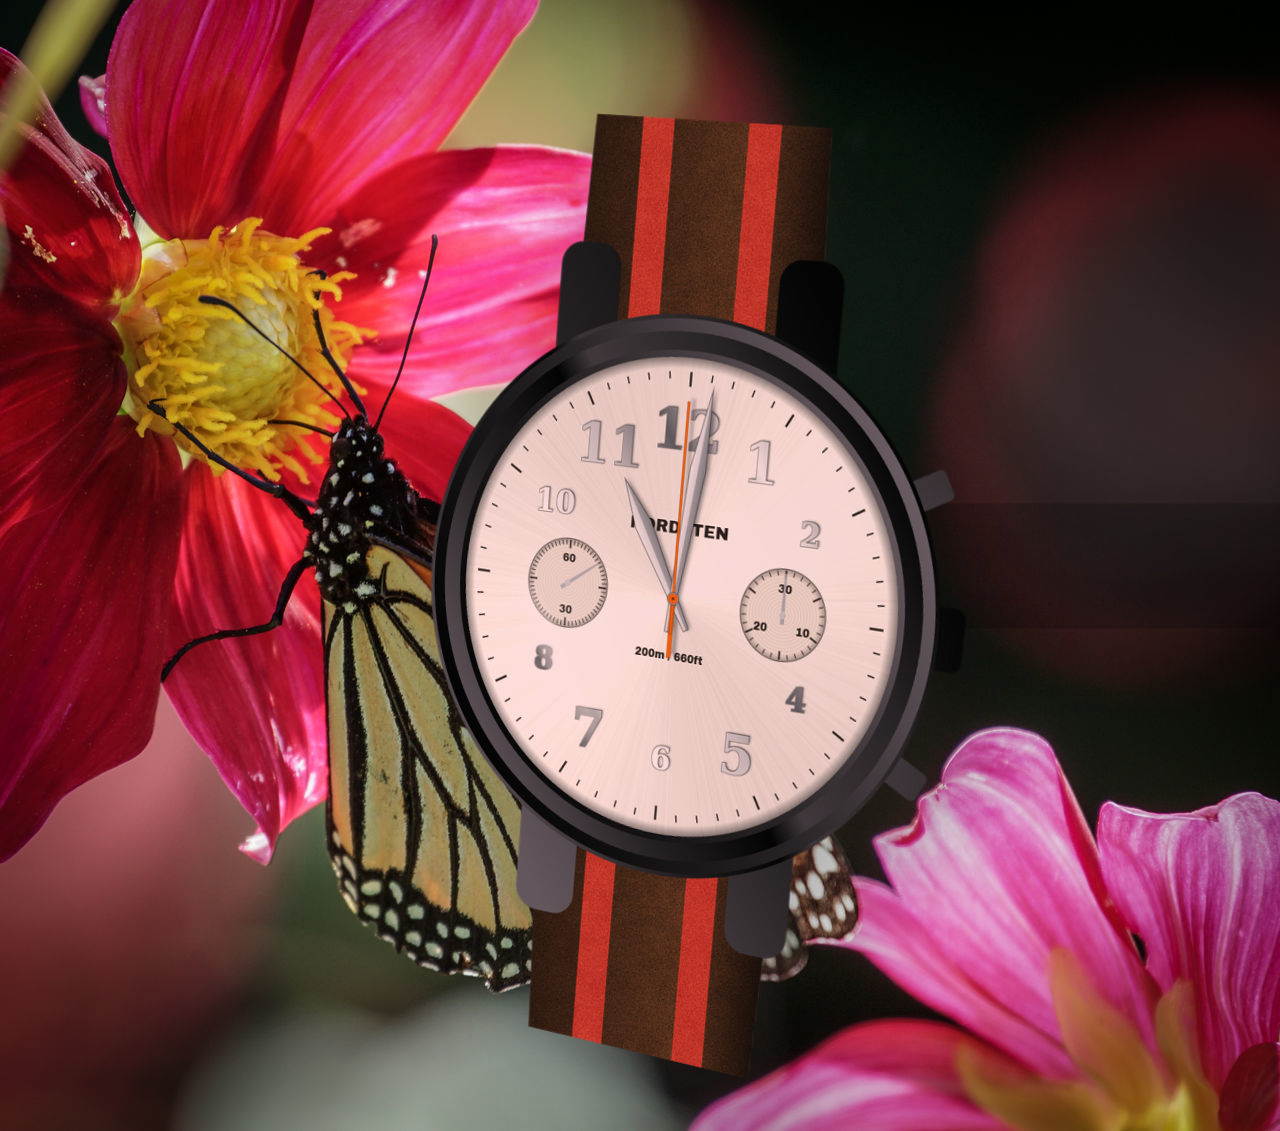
{"hour": 11, "minute": 1, "second": 9}
